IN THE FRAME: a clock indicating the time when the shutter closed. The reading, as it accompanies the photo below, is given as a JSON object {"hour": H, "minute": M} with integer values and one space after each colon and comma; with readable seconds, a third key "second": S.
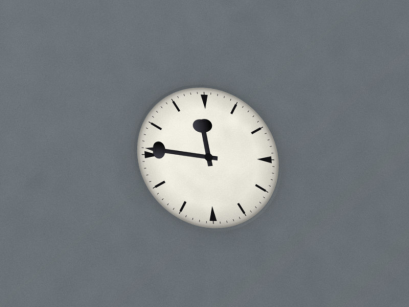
{"hour": 11, "minute": 46}
